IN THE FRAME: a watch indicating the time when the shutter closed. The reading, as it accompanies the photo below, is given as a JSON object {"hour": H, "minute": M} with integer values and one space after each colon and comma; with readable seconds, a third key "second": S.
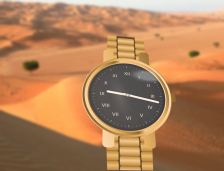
{"hour": 9, "minute": 17}
